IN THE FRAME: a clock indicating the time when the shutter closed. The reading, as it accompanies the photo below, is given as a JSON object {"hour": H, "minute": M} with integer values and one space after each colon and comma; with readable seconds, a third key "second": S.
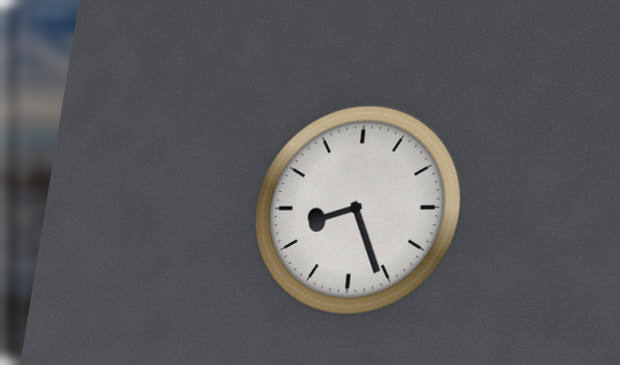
{"hour": 8, "minute": 26}
